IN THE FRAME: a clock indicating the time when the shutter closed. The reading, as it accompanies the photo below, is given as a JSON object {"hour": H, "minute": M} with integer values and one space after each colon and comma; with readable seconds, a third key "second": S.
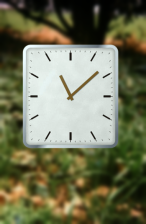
{"hour": 11, "minute": 8}
